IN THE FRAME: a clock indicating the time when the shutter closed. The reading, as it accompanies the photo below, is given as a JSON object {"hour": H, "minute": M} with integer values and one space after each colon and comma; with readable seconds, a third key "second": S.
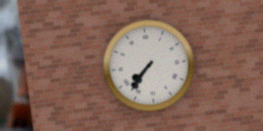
{"hour": 7, "minute": 37}
